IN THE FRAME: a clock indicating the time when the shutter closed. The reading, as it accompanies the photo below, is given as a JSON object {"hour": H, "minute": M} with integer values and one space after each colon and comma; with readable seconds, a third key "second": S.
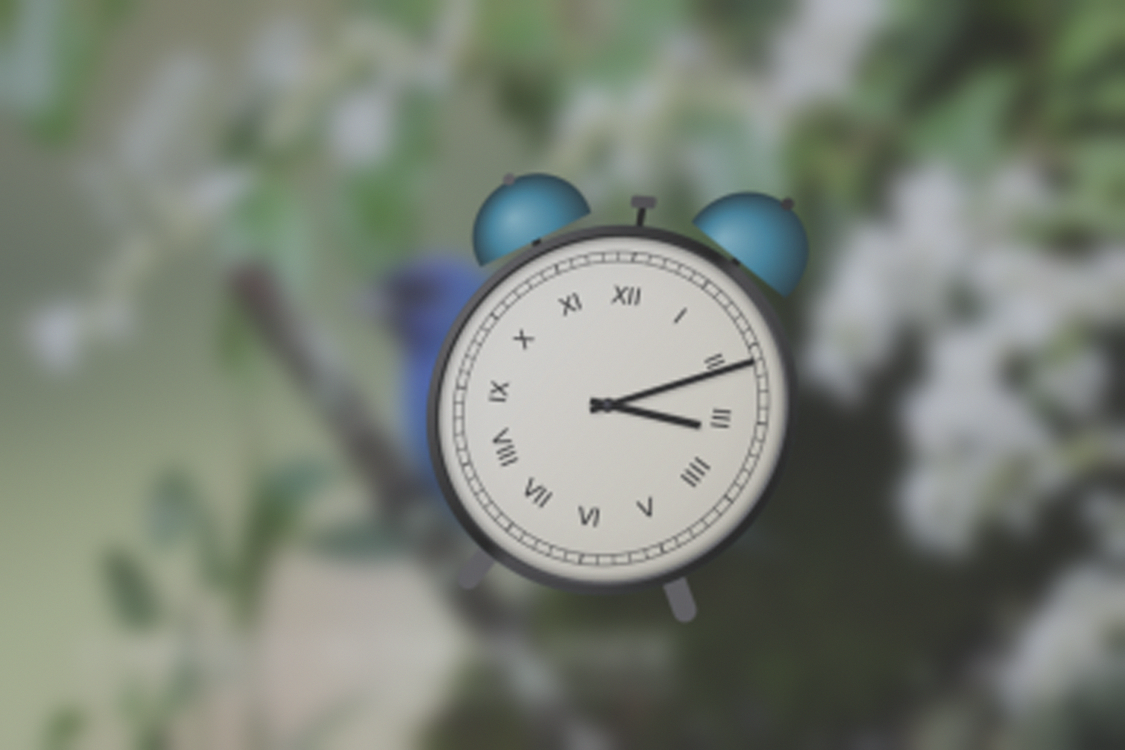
{"hour": 3, "minute": 11}
